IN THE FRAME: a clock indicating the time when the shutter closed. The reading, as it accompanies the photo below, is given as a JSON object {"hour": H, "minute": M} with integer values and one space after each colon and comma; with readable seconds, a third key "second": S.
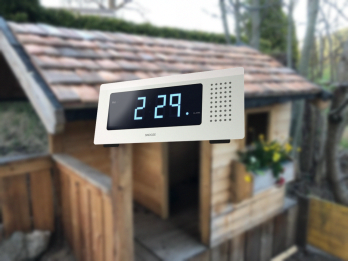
{"hour": 2, "minute": 29}
